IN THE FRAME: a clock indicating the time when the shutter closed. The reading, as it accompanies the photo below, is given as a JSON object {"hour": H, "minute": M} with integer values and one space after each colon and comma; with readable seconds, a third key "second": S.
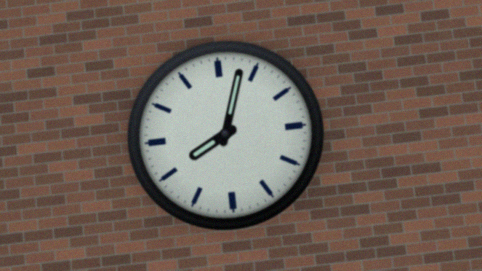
{"hour": 8, "minute": 3}
